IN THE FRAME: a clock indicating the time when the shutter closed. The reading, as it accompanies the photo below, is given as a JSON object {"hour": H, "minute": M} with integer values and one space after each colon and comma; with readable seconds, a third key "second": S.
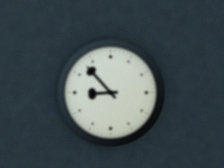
{"hour": 8, "minute": 53}
